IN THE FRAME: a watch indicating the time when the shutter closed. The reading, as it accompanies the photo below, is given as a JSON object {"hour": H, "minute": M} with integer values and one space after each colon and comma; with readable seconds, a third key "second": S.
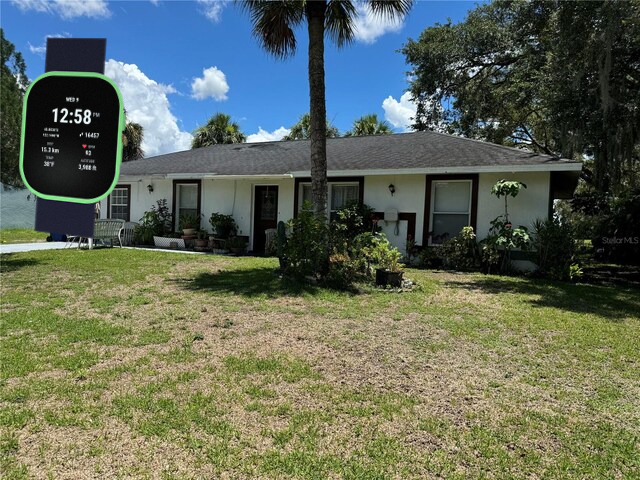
{"hour": 12, "minute": 58}
